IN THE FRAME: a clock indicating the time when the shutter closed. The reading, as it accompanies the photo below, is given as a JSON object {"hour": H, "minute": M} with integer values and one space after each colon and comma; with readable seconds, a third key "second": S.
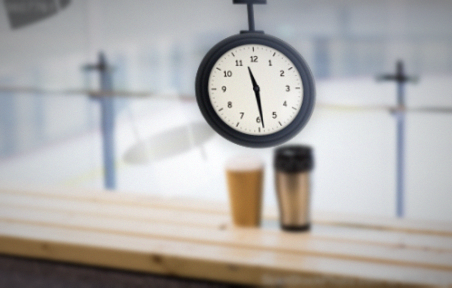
{"hour": 11, "minute": 29}
